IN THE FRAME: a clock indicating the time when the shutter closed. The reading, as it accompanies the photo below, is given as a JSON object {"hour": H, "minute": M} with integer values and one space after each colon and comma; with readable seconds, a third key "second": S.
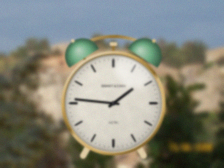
{"hour": 1, "minute": 46}
